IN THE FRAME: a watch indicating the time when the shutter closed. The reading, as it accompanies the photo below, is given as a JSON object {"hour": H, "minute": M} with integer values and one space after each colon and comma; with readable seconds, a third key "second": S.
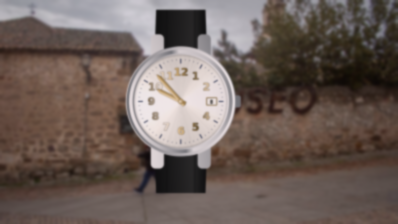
{"hour": 9, "minute": 53}
